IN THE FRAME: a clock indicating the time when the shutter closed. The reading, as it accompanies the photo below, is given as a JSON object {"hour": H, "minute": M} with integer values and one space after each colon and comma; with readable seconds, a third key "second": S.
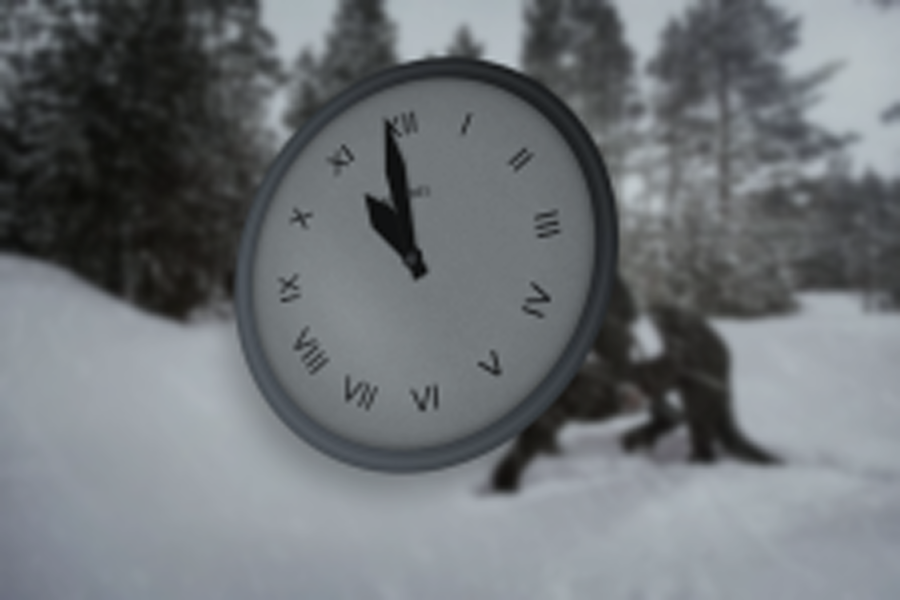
{"hour": 10, "minute": 59}
